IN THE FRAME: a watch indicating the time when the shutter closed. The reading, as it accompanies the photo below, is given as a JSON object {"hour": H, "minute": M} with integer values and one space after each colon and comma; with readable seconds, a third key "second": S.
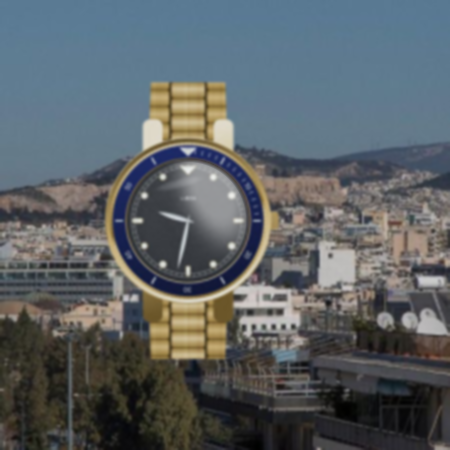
{"hour": 9, "minute": 32}
